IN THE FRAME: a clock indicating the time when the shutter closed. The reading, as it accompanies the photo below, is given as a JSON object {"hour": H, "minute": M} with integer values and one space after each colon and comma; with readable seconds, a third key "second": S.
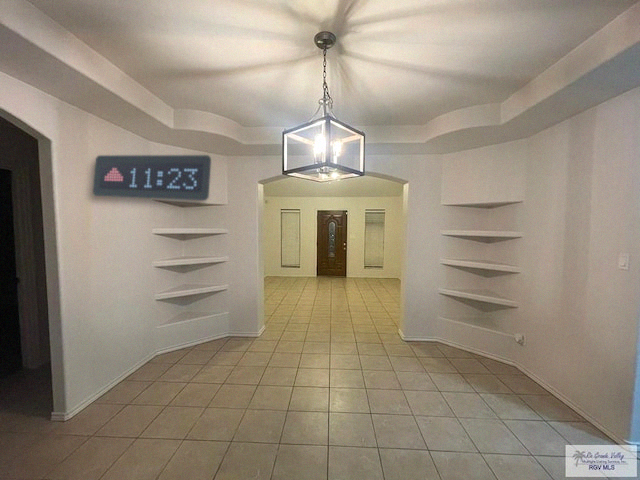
{"hour": 11, "minute": 23}
